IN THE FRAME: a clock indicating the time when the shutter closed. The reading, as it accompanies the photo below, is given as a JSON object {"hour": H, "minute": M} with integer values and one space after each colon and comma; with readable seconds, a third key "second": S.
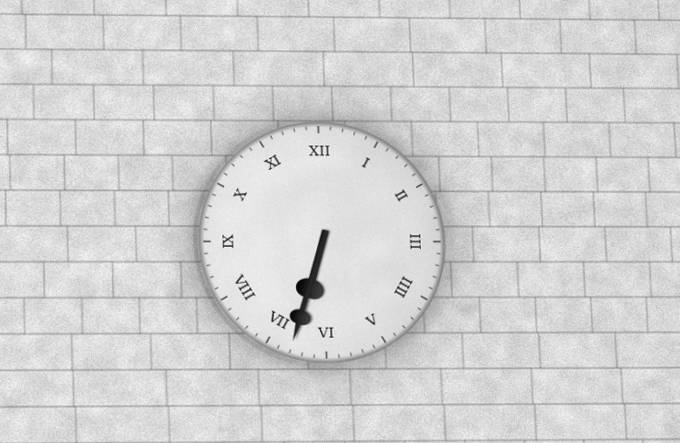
{"hour": 6, "minute": 33}
